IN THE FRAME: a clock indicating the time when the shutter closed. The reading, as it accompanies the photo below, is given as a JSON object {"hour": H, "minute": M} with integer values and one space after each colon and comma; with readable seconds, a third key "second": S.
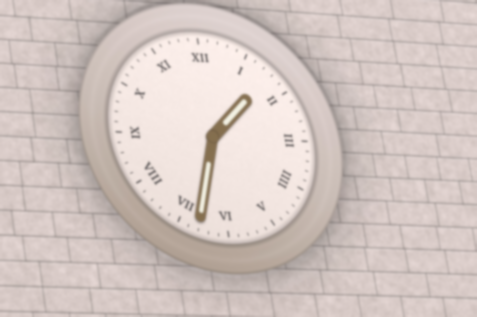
{"hour": 1, "minute": 33}
